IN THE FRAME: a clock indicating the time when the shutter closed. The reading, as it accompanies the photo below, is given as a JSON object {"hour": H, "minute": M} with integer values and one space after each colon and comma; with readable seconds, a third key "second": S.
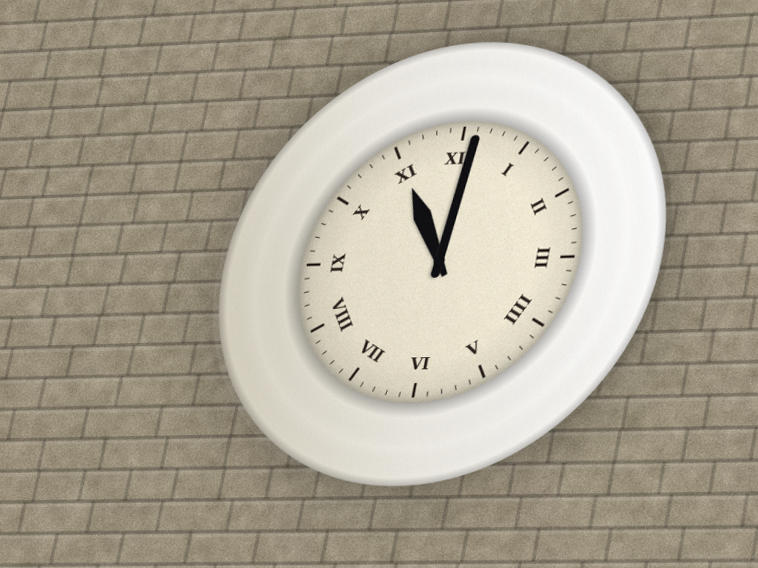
{"hour": 11, "minute": 1}
